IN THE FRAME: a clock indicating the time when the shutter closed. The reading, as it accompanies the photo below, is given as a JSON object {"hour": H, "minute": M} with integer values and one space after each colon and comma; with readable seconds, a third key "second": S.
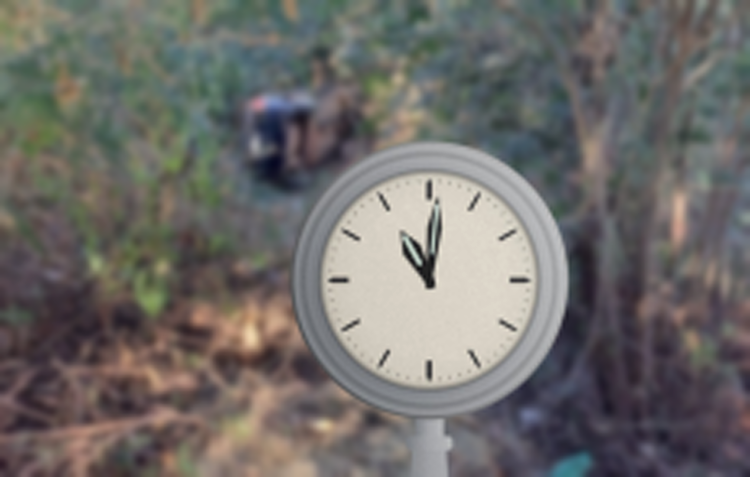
{"hour": 11, "minute": 1}
